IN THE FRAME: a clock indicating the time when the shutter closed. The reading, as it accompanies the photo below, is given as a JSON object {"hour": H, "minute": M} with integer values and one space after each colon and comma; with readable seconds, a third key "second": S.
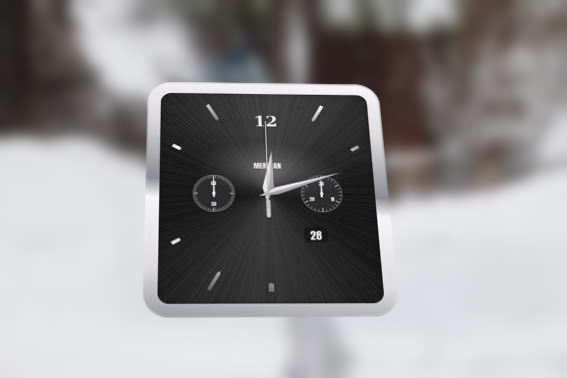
{"hour": 12, "minute": 12}
